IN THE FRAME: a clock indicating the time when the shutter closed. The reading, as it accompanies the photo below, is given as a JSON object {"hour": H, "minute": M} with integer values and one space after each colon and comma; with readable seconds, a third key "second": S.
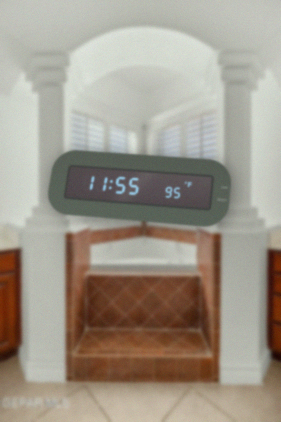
{"hour": 11, "minute": 55}
